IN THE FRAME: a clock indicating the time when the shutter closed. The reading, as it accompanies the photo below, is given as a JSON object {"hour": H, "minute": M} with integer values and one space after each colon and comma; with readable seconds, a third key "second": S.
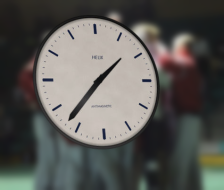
{"hour": 1, "minute": 37}
